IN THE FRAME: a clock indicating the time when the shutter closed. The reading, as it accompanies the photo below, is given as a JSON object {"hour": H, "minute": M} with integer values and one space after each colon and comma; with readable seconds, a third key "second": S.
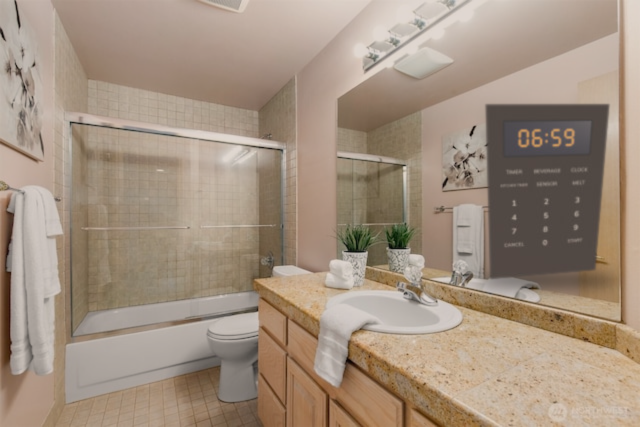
{"hour": 6, "minute": 59}
